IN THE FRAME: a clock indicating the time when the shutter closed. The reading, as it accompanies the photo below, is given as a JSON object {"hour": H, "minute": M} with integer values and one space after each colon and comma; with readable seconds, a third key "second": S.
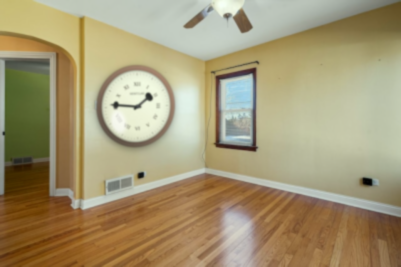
{"hour": 1, "minute": 46}
